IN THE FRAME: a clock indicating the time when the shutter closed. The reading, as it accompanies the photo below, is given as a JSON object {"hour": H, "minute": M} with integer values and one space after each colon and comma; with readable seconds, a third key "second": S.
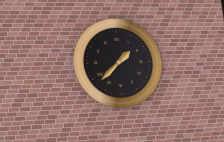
{"hour": 1, "minute": 38}
